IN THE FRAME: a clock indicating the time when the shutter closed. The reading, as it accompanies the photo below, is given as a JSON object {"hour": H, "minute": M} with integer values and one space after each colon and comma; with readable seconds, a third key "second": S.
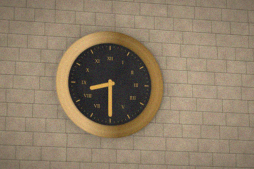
{"hour": 8, "minute": 30}
